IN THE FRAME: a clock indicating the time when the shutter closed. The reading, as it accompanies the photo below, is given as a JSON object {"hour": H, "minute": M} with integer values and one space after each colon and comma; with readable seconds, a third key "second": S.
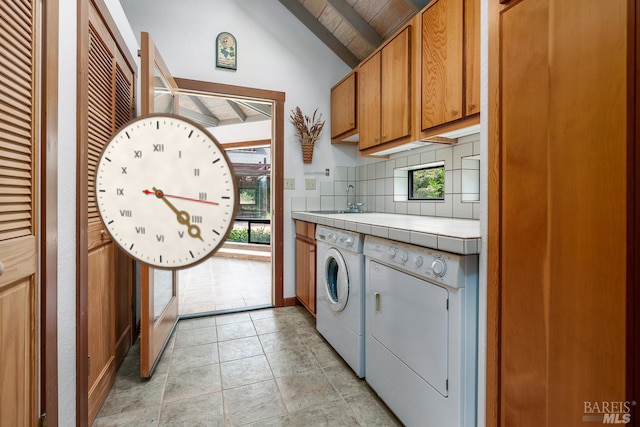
{"hour": 4, "minute": 22, "second": 16}
